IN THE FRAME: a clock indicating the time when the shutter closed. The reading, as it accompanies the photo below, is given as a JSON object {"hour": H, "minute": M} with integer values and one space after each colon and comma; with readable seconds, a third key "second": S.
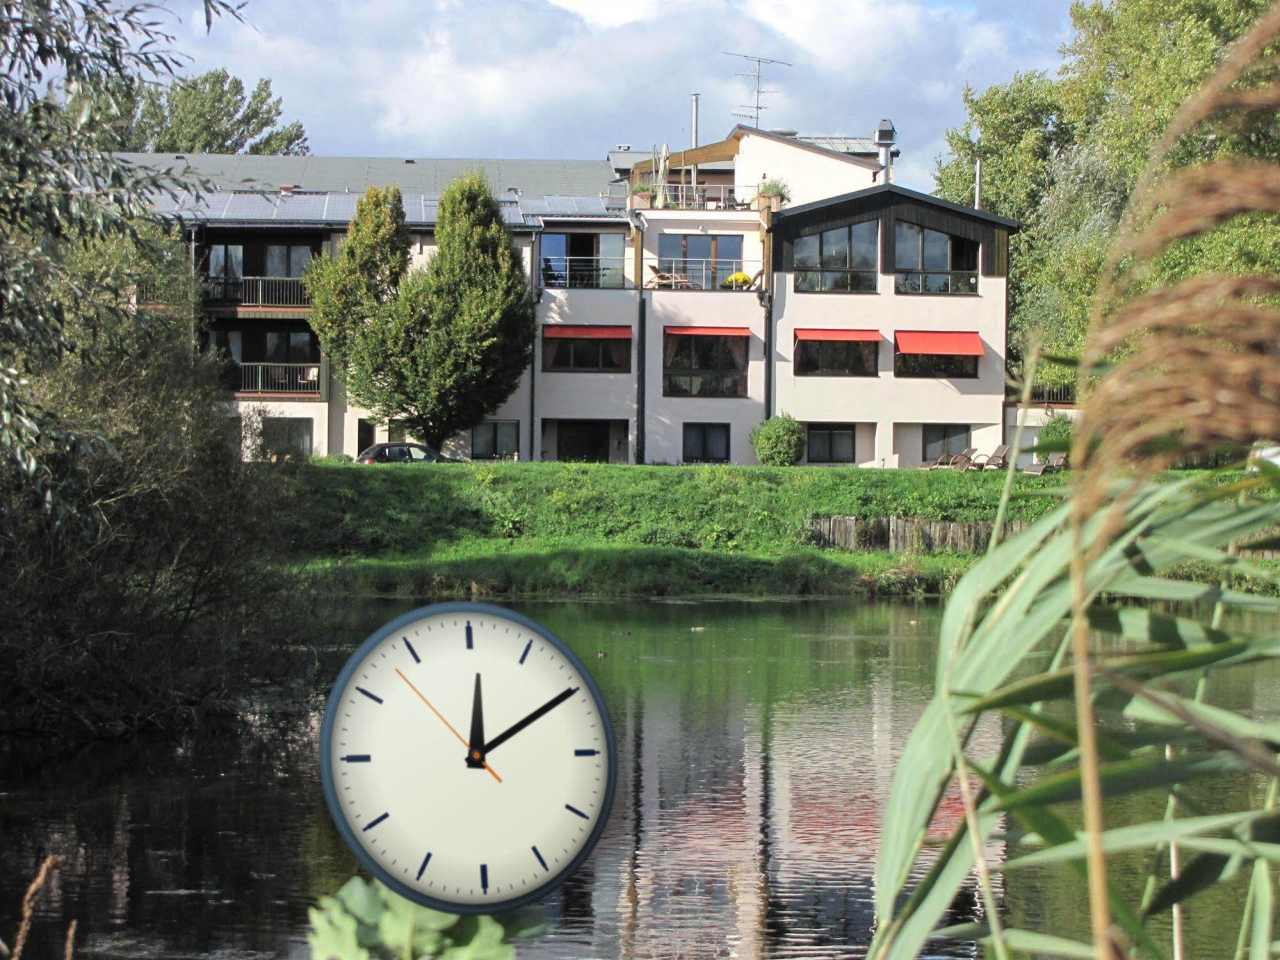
{"hour": 12, "minute": 9, "second": 53}
